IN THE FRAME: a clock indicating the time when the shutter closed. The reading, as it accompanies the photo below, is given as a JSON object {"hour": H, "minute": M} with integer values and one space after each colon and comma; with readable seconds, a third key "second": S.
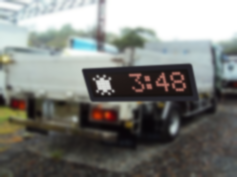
{"hour": 3, "minute": 48}
